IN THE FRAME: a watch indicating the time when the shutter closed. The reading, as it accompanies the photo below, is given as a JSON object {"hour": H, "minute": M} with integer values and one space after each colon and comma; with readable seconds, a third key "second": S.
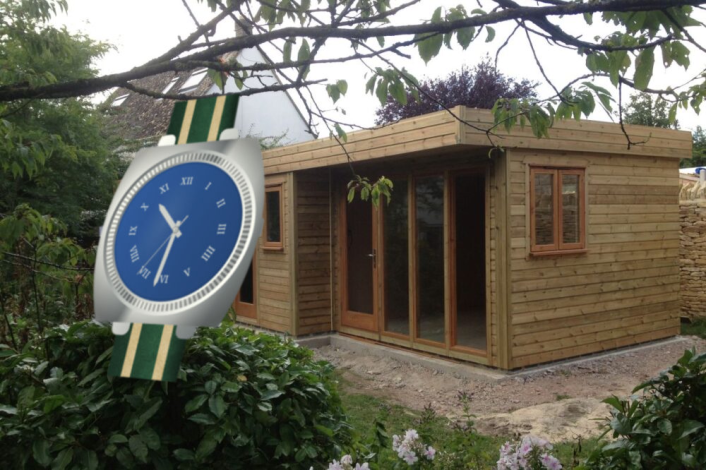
{"hour": 10, "minute": 31, "second": 36}
